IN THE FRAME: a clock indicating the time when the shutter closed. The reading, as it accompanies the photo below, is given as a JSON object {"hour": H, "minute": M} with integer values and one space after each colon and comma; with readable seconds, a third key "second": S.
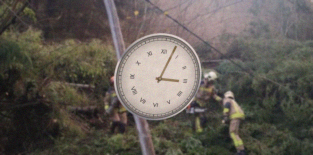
{"hour": 3, "minute": 3}
